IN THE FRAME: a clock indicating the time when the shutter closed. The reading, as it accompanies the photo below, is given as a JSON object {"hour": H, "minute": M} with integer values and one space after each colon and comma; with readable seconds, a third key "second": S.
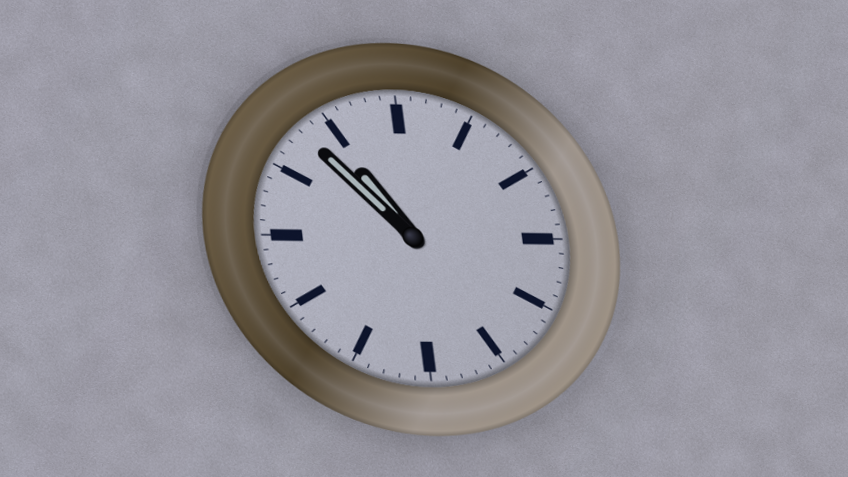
{"hour": 10, "minute": 53}
